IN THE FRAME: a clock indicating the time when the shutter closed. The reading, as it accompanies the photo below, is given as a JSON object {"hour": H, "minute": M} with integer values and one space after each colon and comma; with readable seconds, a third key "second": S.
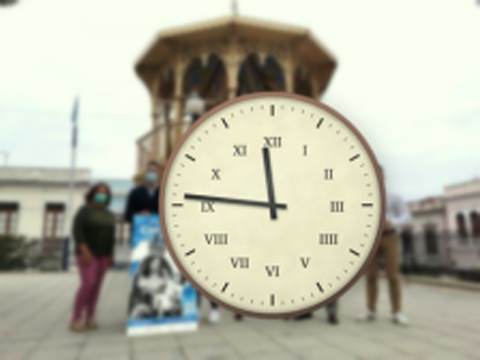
{"hour": 11, "minute": 46}
